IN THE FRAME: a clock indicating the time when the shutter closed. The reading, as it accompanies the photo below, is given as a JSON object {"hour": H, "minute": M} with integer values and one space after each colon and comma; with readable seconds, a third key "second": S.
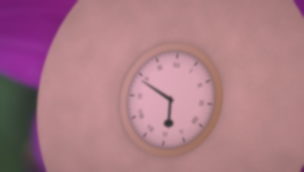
{"hour": 5, "minute": 49}
